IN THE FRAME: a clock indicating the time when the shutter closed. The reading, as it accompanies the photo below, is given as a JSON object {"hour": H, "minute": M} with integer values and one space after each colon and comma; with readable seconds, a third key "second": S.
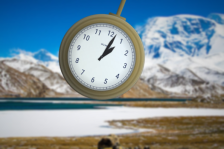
{"hour": 1, "minute": 2}
